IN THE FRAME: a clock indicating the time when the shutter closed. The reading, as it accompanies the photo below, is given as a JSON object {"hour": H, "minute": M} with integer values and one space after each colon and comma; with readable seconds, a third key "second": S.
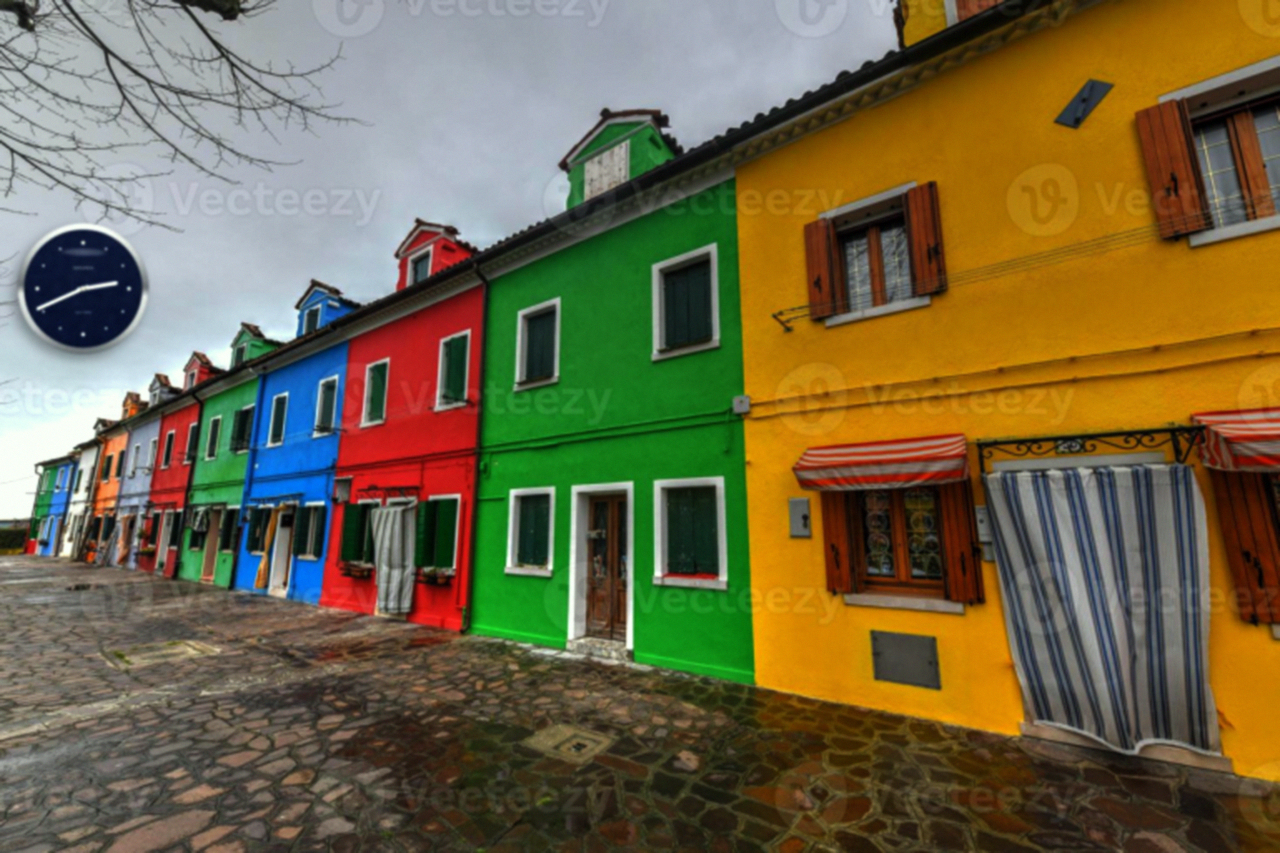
{"hour": 2, "minute": 41}
